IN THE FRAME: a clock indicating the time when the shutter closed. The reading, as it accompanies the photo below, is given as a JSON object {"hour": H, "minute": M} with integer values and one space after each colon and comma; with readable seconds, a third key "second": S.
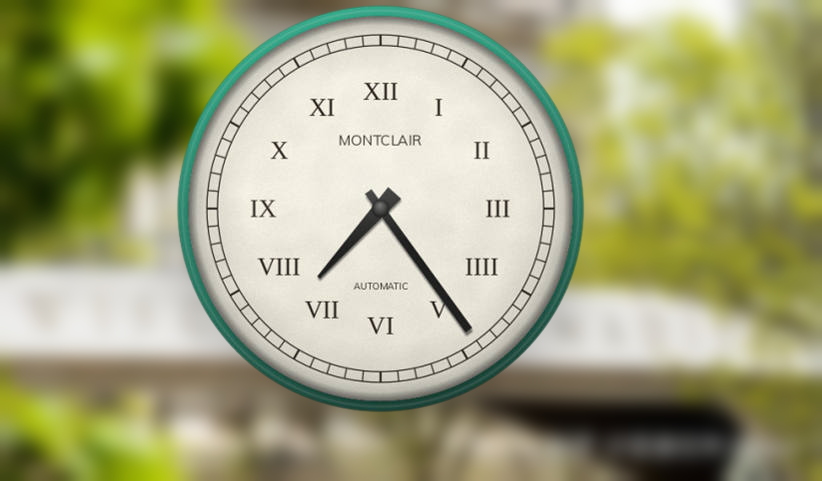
{"hour": 7, "minute": 24}
